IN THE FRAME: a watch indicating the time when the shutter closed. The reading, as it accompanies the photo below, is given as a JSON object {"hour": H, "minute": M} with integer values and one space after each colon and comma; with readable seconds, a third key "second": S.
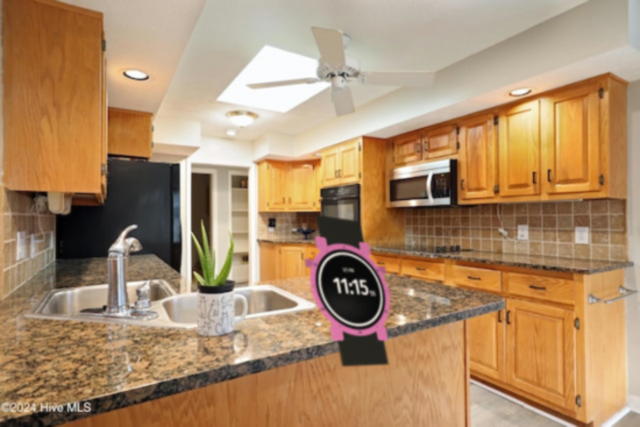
{"hour": 11, "minute": 15}
